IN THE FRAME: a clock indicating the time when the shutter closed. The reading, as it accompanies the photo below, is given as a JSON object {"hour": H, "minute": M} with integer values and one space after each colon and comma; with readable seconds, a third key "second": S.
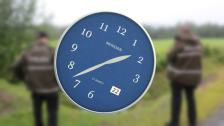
{"hour": 1, "minute": 37}
